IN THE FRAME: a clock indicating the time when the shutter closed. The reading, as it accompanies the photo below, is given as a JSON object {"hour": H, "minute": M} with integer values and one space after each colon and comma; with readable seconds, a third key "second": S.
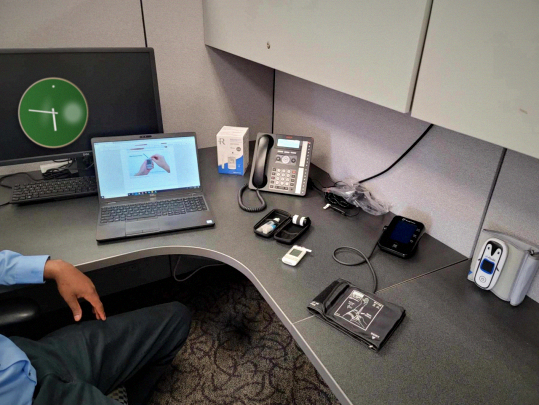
{"hour": 5, "minute": 46}
